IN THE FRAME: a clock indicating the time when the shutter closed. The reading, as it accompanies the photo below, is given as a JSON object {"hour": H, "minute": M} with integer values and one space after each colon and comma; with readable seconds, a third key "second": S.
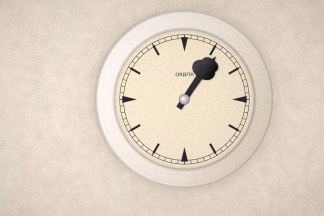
{"hour": 1, "minute": 6}
